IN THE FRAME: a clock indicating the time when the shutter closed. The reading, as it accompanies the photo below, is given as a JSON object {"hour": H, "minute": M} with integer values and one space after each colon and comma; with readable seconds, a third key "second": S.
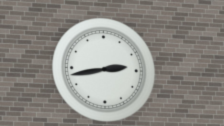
{"hour": 2, "minute": 43}
